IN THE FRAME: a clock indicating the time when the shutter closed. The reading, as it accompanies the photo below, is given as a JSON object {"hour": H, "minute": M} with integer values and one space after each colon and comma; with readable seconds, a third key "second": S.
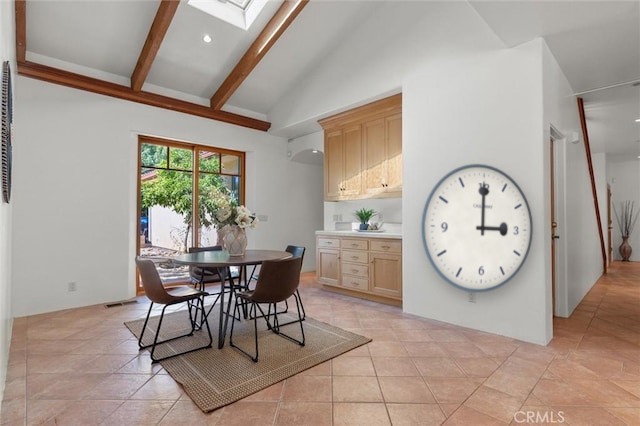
{"hour": 3, "minute": 0}
